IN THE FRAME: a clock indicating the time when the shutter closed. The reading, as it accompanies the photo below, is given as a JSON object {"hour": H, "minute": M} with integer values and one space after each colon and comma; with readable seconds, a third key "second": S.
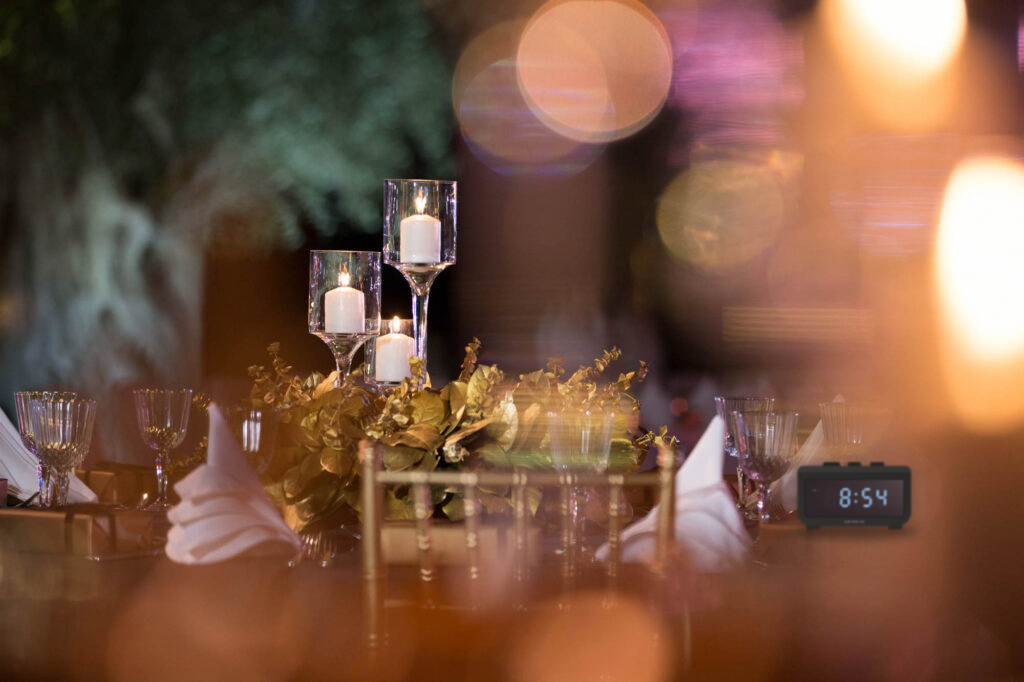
{"hour": 8, "minute": 54}
